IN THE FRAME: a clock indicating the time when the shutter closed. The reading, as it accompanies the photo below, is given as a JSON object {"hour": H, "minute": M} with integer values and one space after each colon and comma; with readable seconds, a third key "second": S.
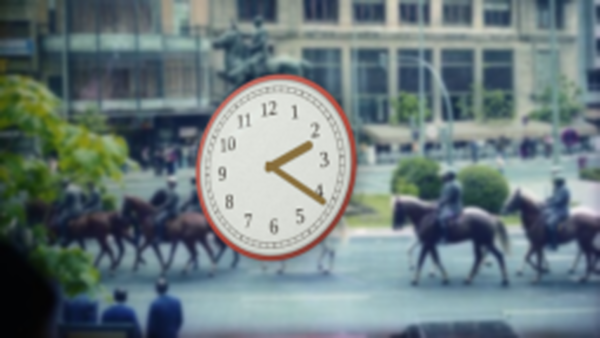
{"hour": 2, "minute": 21}
